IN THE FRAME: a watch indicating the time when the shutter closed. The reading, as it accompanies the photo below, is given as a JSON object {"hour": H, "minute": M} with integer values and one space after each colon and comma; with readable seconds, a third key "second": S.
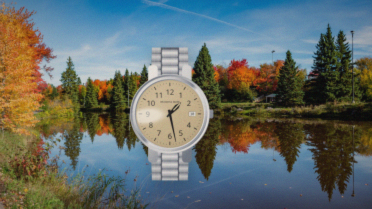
{"hour": 1, "minute": 28}
